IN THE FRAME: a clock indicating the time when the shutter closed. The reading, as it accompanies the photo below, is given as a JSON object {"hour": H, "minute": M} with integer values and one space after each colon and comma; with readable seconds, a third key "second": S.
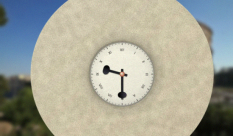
{"hour": 9, "minute": 30}
